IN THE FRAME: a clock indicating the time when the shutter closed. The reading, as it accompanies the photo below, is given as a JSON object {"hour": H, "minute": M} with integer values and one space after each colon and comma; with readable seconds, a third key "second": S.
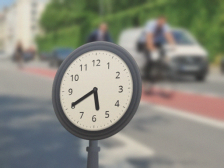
{"hour": 5, "minute": 40}
